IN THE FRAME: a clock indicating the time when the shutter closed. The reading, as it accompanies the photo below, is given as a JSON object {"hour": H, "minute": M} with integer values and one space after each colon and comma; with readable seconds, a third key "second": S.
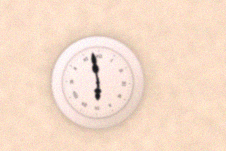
{"hour": 5, "minute": 58}
